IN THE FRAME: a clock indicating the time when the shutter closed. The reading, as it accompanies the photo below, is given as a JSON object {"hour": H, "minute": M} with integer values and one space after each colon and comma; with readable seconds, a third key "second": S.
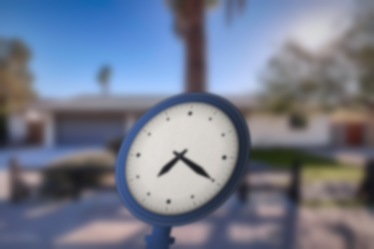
{"hour": 7, "minute": 20}
